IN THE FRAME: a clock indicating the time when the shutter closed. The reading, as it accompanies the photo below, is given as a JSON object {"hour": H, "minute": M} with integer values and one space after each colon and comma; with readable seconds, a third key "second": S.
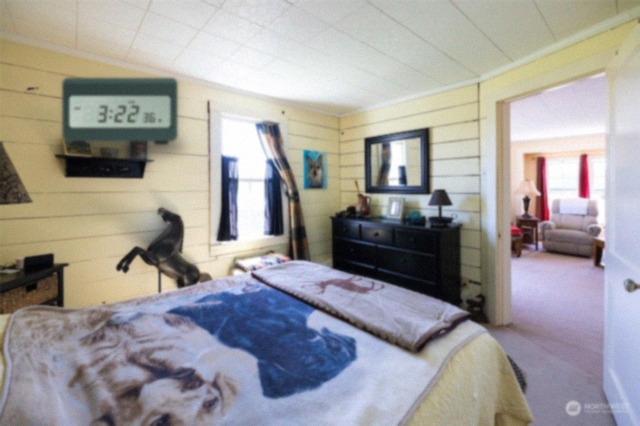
{"hour": 3, "minute": 22}
